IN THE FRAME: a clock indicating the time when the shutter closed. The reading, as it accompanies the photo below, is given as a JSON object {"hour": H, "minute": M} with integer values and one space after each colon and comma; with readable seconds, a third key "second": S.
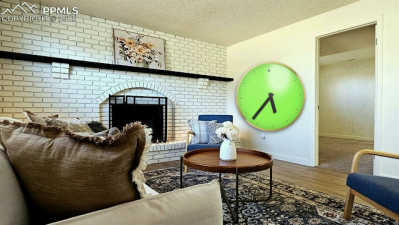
{"hour": 5, "minute": 37}
